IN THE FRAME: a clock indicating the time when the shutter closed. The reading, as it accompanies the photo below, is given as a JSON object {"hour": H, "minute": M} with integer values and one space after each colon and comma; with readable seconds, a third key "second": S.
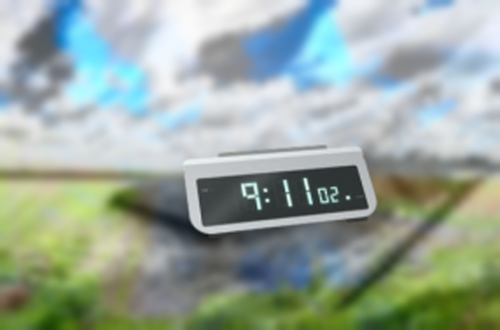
{"hour": 9, "minute": 11, "second": 2}
